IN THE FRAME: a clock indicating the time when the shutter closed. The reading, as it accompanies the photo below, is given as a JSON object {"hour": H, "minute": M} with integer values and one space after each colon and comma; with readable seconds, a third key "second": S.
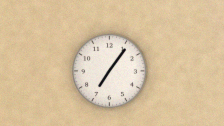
{"hour": 7, "minute": 6}
